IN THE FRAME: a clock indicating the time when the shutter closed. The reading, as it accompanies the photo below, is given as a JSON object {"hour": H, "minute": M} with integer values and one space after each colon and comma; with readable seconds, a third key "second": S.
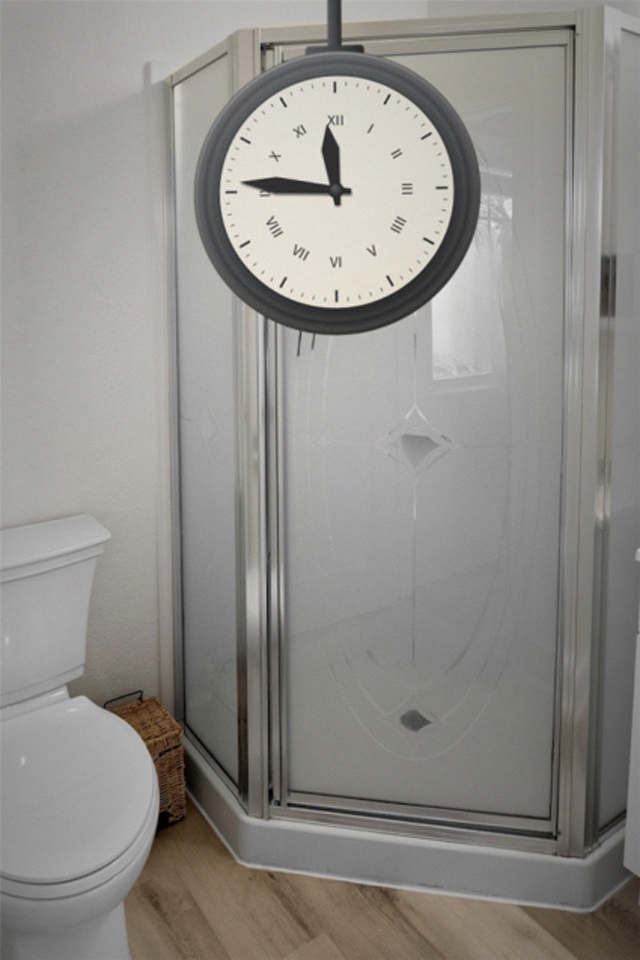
{"hour": 11, "minute": 46}
